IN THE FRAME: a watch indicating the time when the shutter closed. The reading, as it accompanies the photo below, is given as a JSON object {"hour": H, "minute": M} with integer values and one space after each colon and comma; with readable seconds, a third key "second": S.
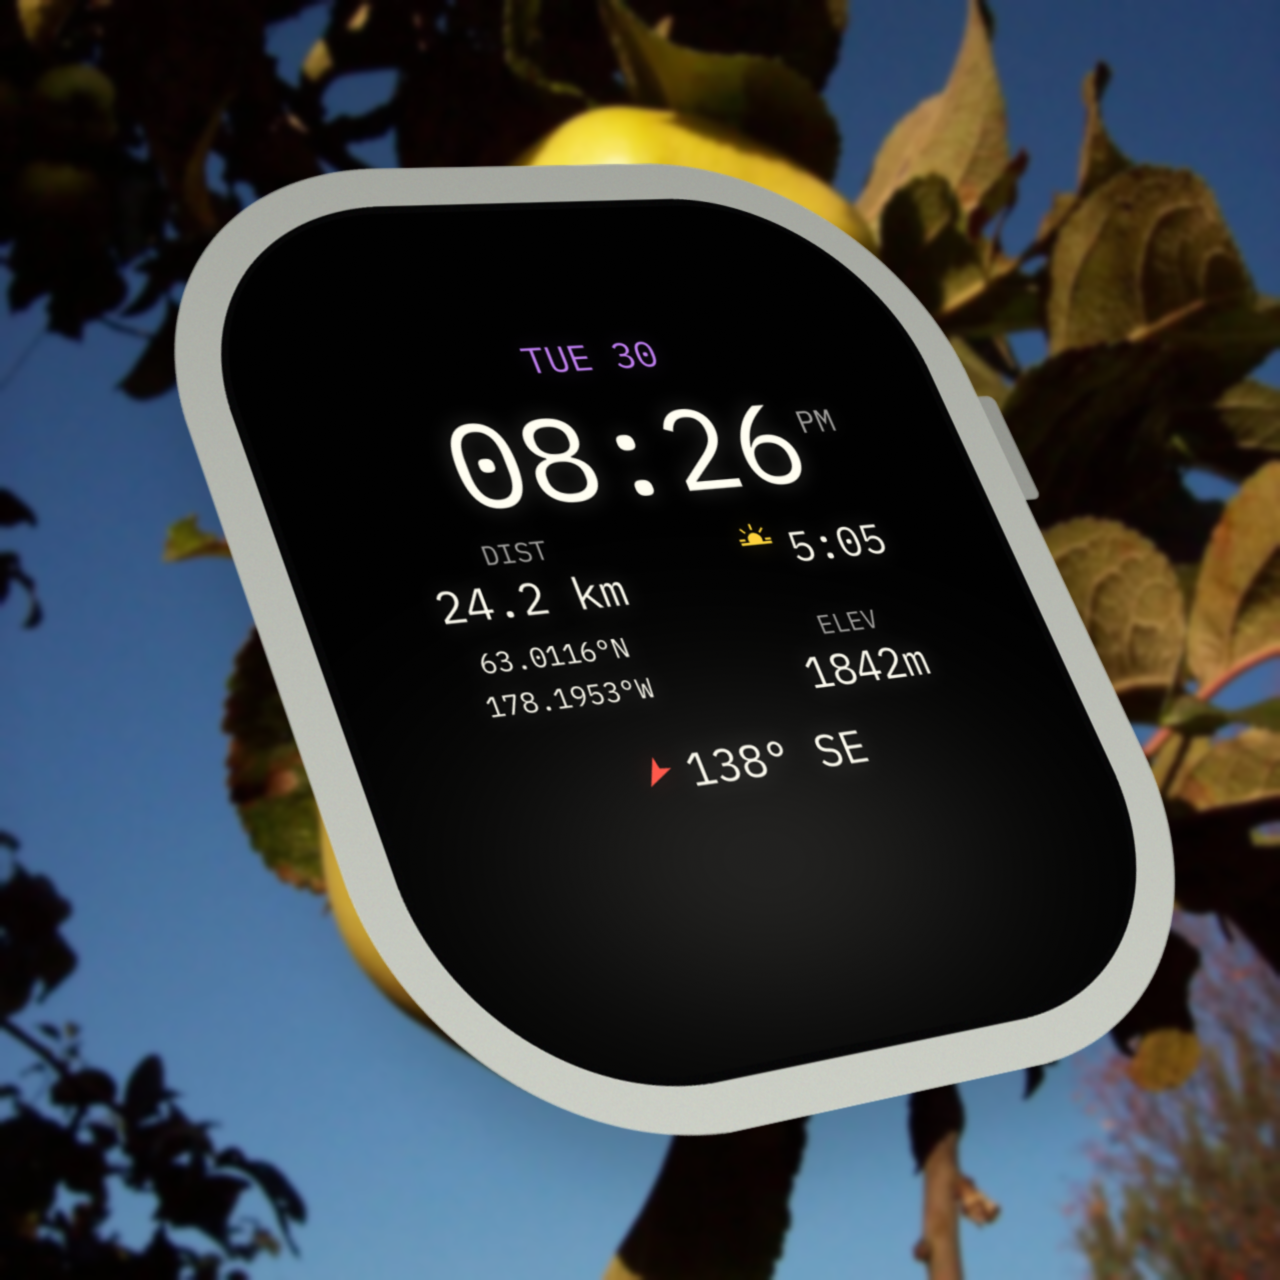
{"hour": 8, "minute": 26}
